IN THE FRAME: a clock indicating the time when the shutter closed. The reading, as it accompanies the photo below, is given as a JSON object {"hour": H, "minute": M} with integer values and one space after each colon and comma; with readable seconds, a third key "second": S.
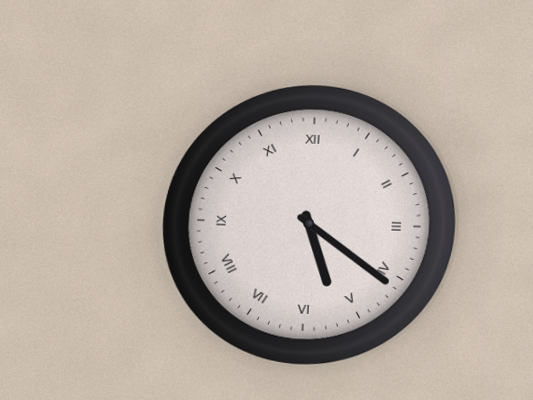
{"hour": 5, "minute": 21}
